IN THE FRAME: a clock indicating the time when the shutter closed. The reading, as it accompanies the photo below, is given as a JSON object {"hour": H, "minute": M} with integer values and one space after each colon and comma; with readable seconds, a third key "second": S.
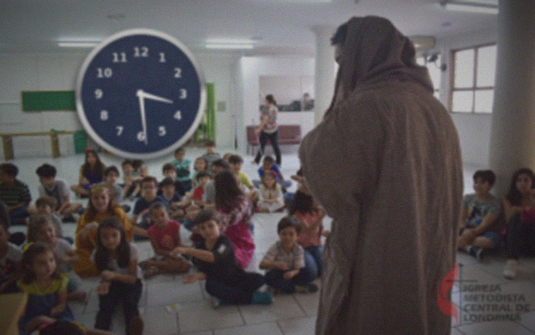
{"hour": 3, "minute": 29}
